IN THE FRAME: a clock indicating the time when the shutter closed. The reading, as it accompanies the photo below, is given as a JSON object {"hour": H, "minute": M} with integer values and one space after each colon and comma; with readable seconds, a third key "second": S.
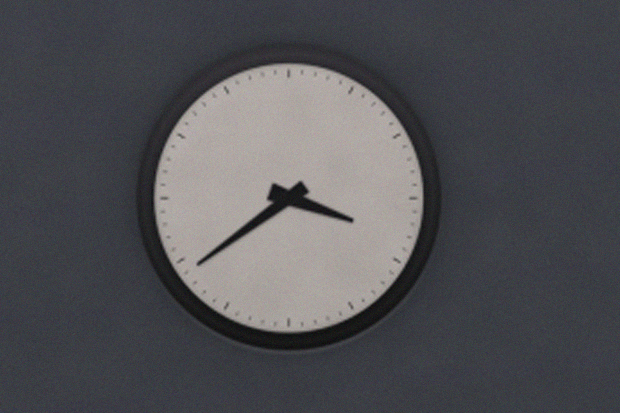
{"hour": 3, "minute": 39}
